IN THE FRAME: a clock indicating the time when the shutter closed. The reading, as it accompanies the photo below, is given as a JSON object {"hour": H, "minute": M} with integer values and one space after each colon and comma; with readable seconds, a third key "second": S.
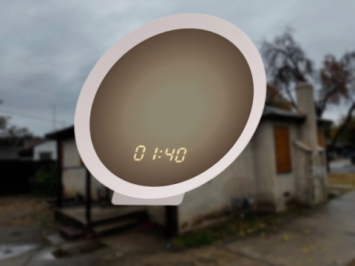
{"hour": 1, "minute": 40}
